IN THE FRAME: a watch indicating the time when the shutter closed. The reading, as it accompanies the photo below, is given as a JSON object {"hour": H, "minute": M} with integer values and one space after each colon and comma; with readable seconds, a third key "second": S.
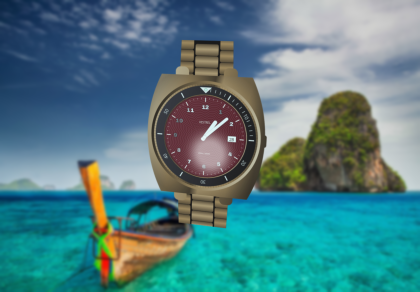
{"hour": 1, "minute": 8}
